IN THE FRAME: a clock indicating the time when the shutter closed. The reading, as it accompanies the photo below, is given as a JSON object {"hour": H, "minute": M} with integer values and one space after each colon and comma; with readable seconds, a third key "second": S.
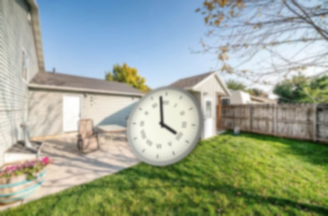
{"hour": 3, "minute": 58}
